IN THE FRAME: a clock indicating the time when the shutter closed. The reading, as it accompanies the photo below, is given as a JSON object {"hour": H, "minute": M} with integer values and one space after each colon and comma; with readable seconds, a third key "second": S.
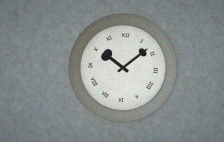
{"hour": 10, "minute": 8}
